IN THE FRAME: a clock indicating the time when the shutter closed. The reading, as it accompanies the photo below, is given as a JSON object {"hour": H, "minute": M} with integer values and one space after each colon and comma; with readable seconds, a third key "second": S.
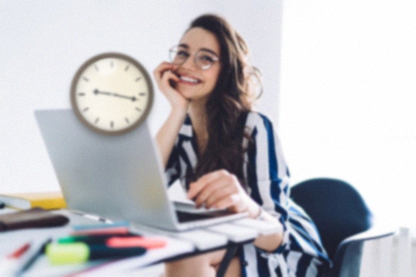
{"hour": 9, "minute": 17}
